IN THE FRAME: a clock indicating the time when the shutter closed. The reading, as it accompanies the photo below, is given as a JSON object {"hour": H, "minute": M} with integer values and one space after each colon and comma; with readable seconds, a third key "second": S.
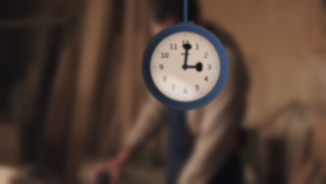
{"hour": 3, "minute": 1}
